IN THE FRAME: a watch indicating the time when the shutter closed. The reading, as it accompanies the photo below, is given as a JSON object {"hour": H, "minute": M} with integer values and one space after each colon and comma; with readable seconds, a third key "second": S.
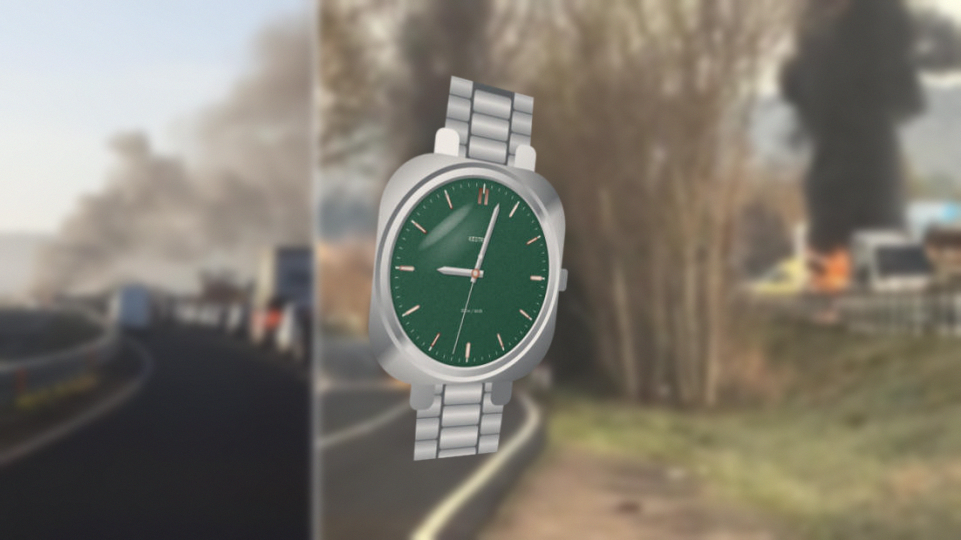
{"hour": 9, "minute": 2, "second": 32}
